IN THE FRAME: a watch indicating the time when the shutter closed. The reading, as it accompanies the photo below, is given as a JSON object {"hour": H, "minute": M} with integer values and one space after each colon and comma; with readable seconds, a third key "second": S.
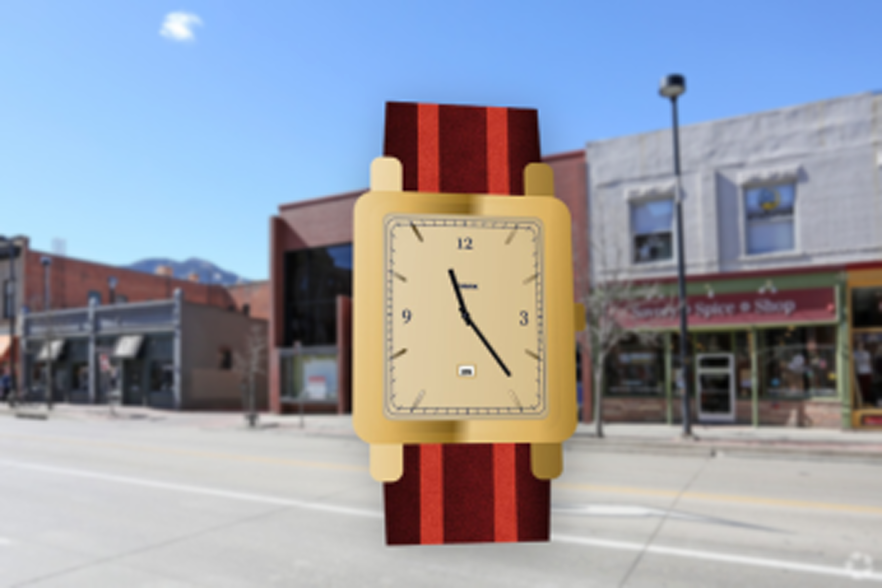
{"hour": 11, "minute": 24}
